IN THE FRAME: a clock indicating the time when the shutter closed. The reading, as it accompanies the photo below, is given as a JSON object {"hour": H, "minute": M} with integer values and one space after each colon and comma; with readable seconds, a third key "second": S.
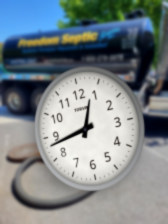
{"hour": 12, "minute": 43}
